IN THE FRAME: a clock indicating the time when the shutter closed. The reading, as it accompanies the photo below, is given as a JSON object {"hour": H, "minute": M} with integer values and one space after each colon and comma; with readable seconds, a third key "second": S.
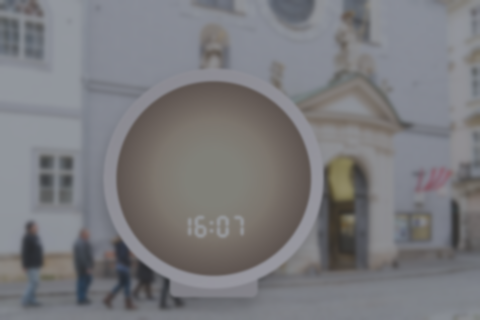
{"hour": 16, "minute": 7}
